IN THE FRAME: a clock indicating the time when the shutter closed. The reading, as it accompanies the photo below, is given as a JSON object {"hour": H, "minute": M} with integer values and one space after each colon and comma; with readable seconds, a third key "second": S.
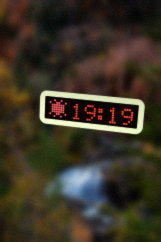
{"hour": 19, "minute": 19}
